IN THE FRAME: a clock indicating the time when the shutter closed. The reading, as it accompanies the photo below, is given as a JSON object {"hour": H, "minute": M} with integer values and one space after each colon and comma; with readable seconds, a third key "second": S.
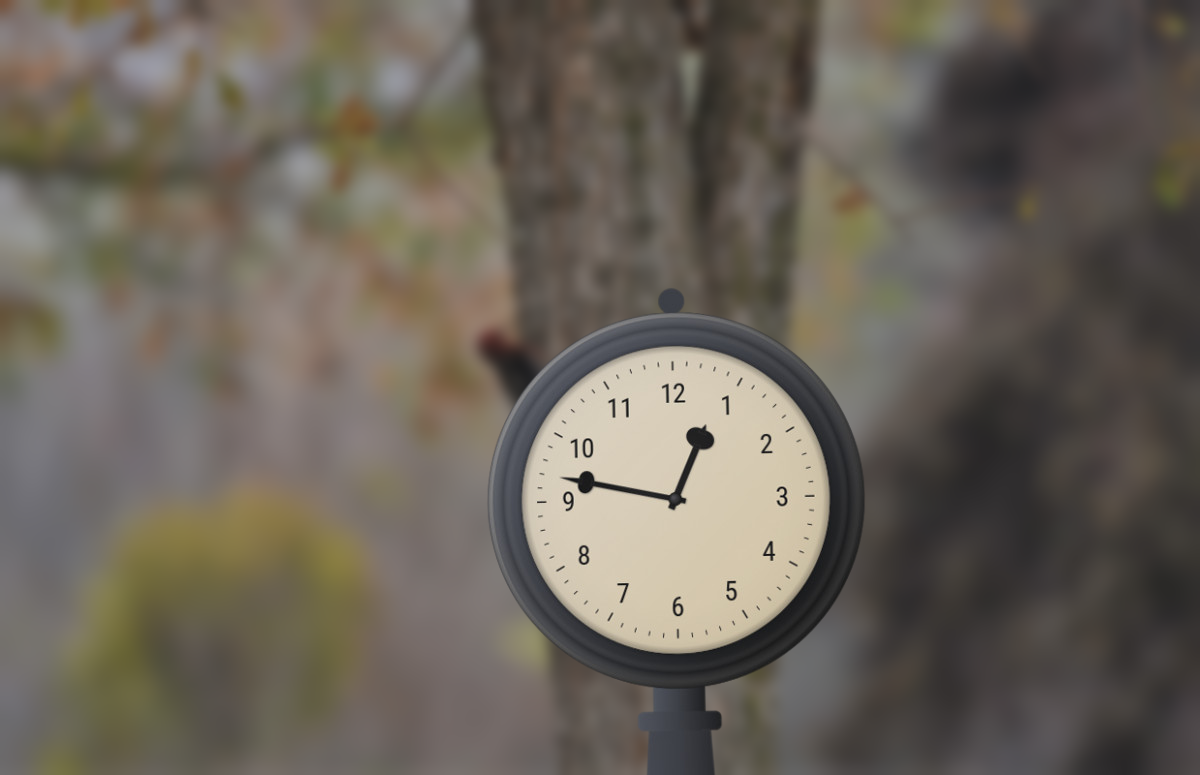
{"hour": 12, "minute": 47}
